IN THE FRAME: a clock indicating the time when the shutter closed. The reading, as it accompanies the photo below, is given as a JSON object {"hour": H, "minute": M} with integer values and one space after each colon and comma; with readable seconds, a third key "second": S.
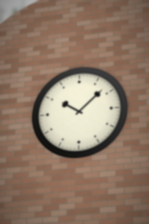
{"hour": 10, "minute": 8}
